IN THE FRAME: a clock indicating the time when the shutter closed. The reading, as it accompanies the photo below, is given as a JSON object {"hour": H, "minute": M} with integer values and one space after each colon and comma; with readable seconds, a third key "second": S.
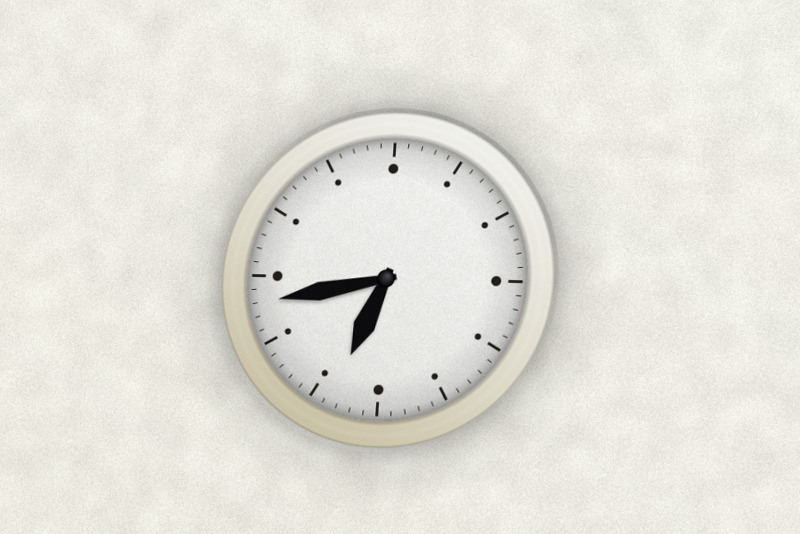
{"hour": 6, "minute": 43}
